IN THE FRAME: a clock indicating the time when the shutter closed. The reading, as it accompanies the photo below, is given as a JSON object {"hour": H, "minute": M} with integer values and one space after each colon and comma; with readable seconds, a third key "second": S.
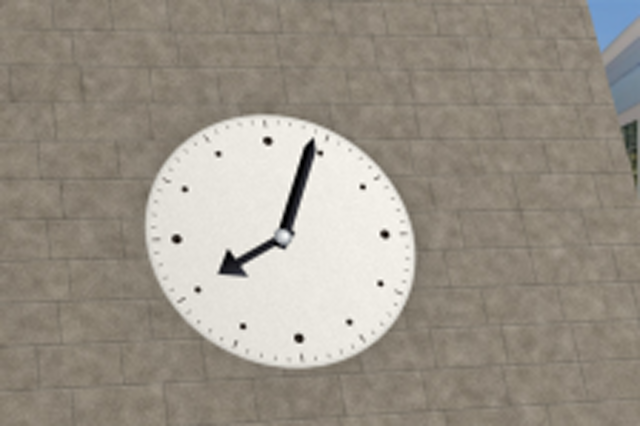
{"hour": 8, "minute": 4}
